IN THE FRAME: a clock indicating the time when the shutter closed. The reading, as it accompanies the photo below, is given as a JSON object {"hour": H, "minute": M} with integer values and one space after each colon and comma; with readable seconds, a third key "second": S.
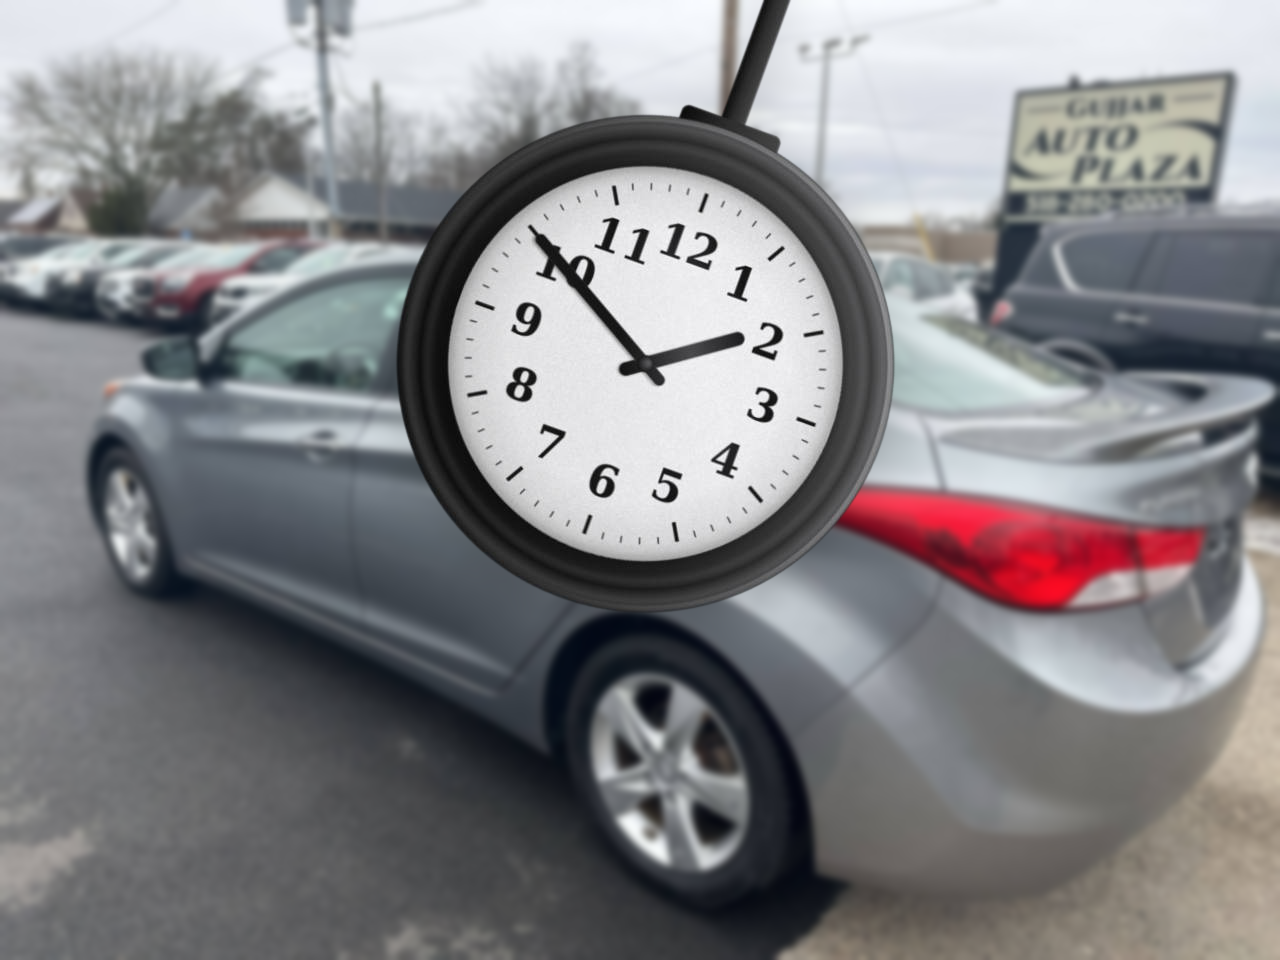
{"hour": 1, "minute": 50}
